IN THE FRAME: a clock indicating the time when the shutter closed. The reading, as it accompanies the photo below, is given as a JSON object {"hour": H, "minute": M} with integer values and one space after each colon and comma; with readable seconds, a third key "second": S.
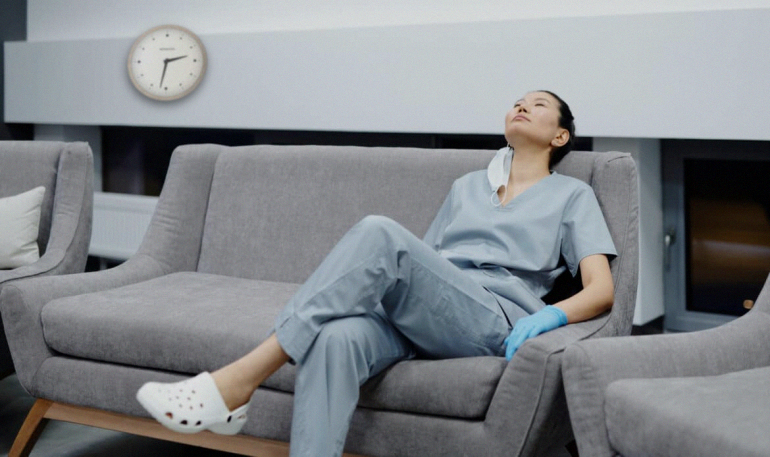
{"hour": 2, "minute": 32}
